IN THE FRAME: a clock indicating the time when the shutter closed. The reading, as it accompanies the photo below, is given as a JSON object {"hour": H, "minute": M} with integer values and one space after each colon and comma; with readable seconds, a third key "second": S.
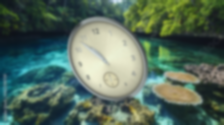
{"hour": 10, "minute": 53}
